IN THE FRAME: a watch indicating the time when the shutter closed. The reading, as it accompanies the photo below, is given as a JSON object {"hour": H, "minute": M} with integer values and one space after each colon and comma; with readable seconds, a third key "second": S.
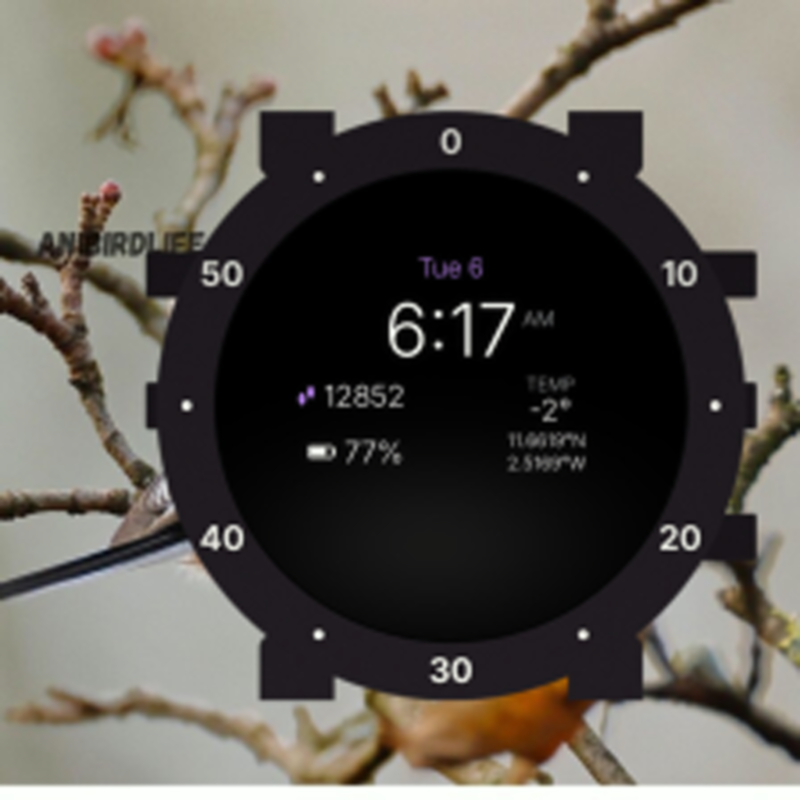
{"hour": 6, "minute": 17}
